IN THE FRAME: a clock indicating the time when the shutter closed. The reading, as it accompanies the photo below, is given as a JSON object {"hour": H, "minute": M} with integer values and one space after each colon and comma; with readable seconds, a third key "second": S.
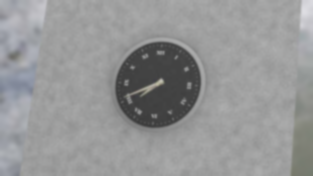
{"hour": 7, "minute": 41}
